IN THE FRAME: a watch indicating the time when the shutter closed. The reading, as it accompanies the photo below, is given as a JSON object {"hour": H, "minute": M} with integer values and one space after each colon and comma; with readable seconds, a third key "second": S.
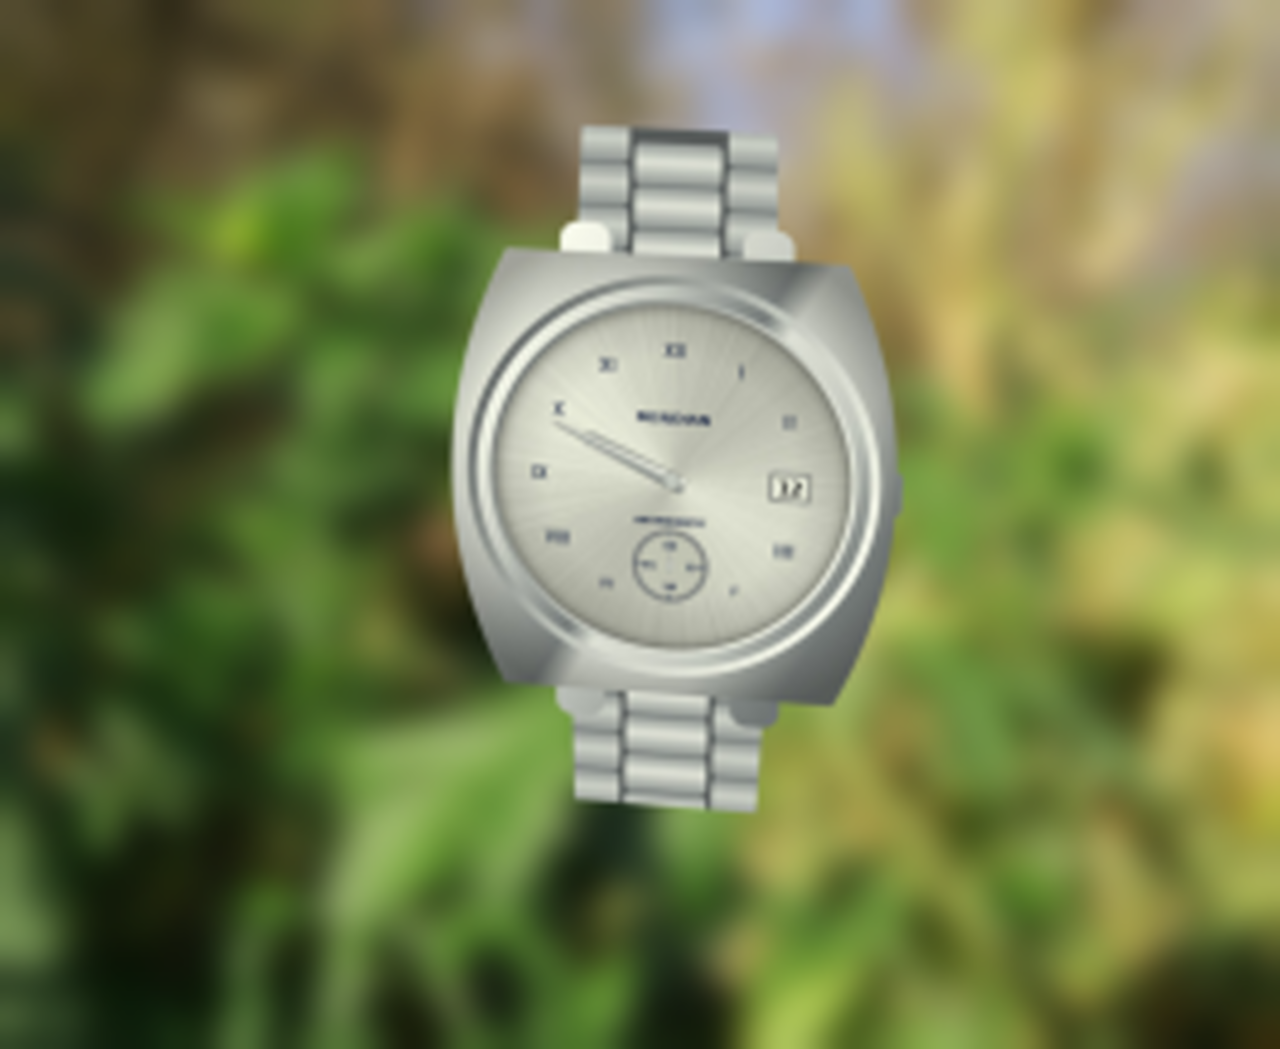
{"hour": 9, "minute": 49}
